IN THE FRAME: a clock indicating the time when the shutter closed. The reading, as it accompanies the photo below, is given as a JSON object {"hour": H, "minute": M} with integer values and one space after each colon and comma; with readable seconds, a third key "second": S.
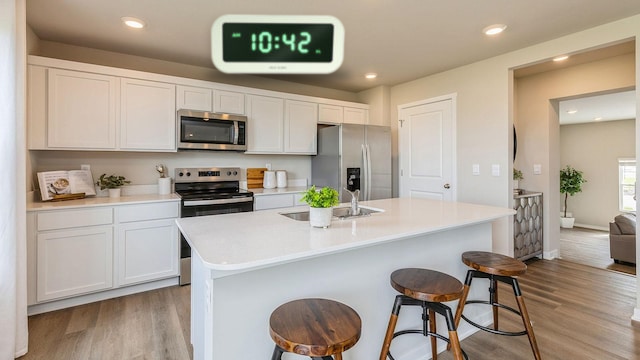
{"hour": 10, "minute": 42}
